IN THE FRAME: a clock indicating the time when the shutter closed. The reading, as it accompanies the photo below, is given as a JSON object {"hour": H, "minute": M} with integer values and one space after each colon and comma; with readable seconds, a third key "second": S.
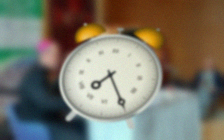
{"hour": 7, "minute": 25}
